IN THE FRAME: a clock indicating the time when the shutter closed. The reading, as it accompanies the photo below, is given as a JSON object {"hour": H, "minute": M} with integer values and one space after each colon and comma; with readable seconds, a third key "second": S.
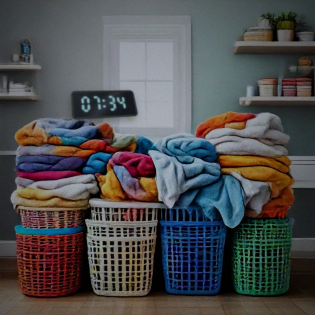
{"hour": 7, "minute": 34}
